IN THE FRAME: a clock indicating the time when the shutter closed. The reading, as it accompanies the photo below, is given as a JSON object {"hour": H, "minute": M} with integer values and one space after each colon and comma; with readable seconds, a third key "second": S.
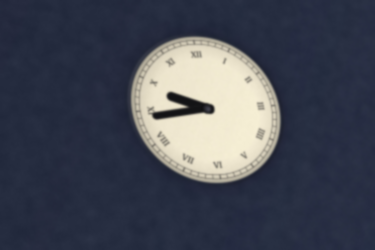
{"hour": 9, "minute": 44}
